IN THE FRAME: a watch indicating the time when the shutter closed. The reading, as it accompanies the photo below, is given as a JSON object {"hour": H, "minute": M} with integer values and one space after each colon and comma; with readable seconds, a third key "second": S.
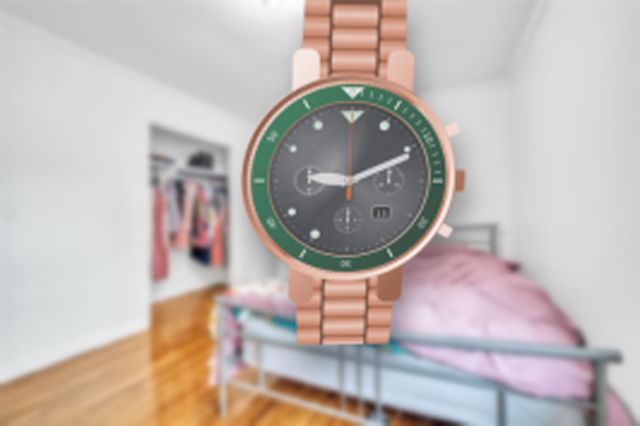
{"hour": 9, "minute": 11}
